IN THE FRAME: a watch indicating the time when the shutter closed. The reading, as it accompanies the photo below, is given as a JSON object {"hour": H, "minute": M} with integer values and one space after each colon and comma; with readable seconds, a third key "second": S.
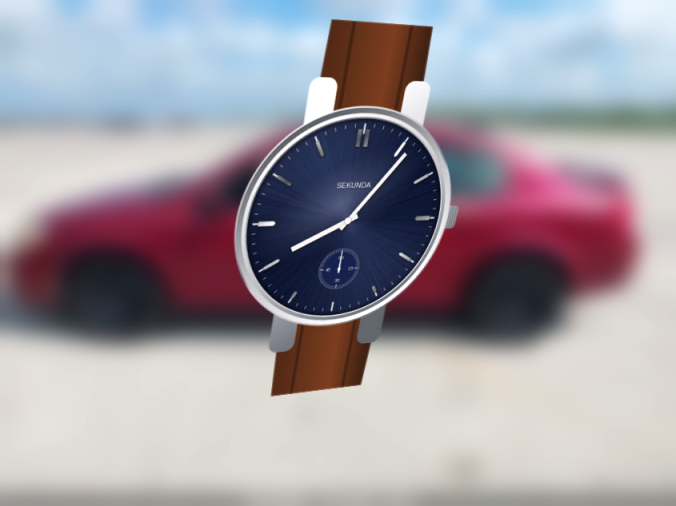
{"hour": 8, "minute": 6}
